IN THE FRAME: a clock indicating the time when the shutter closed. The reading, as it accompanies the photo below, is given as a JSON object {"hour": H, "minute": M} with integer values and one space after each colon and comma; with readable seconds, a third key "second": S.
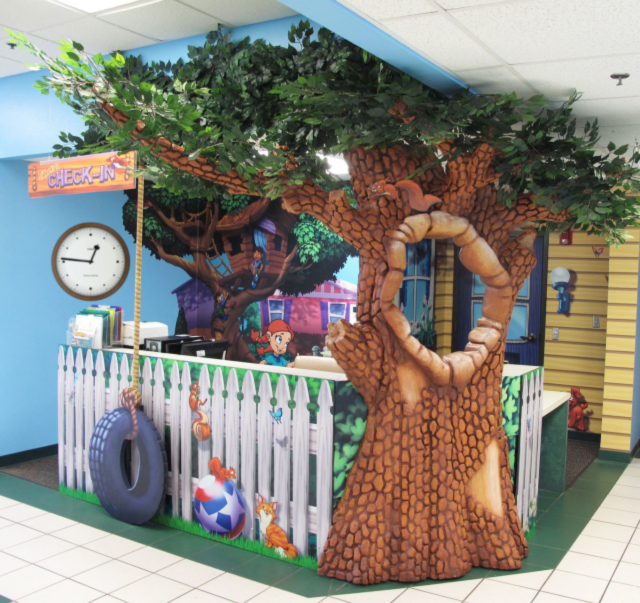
{"hour": 12, "minute": 46}
